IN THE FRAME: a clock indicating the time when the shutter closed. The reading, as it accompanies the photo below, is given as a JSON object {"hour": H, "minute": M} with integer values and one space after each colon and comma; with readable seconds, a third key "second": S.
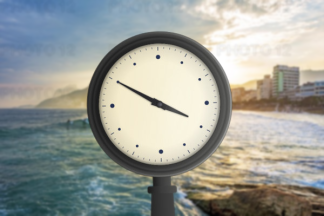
{"hour": 3, "minute": 50}
